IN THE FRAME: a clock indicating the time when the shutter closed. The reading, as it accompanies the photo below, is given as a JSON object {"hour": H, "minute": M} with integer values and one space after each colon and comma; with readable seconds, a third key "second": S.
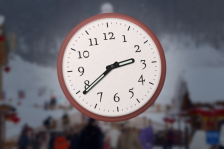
{"hour": 2, "minute": 39}
